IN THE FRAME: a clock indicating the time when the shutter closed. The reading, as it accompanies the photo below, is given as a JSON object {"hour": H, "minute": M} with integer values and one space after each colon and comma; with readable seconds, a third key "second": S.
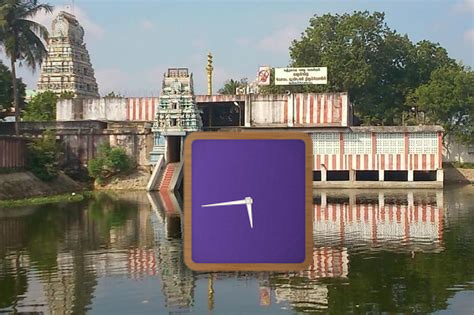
{"hour": 5, "minute": 44}
